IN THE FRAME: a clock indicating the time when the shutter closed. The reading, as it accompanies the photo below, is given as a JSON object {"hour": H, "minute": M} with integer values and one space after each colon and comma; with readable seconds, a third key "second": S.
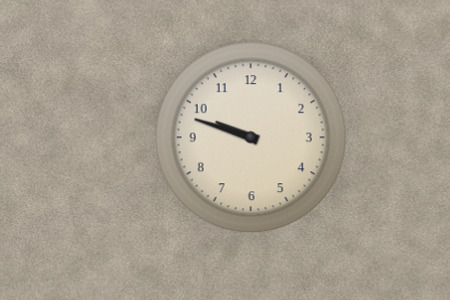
{"hour": 9, "minute": 48}
